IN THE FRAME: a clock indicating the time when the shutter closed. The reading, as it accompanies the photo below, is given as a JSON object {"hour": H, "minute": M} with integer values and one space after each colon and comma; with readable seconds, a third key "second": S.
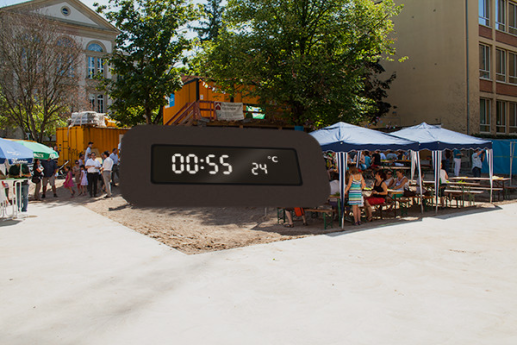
{"hour": 0, "minute": 55}
